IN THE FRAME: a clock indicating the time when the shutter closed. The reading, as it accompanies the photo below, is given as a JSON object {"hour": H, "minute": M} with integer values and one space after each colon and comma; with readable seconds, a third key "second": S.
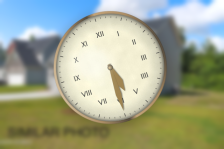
{"hour": 5, "minute": 30}
